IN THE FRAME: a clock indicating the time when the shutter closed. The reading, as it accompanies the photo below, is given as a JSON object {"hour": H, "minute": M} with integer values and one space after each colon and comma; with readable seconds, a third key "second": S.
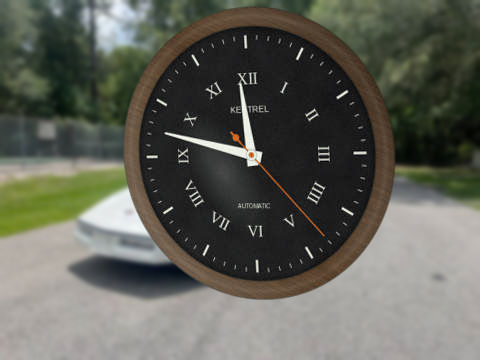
{"hour": 11, "minute": 47, "second": 23}
